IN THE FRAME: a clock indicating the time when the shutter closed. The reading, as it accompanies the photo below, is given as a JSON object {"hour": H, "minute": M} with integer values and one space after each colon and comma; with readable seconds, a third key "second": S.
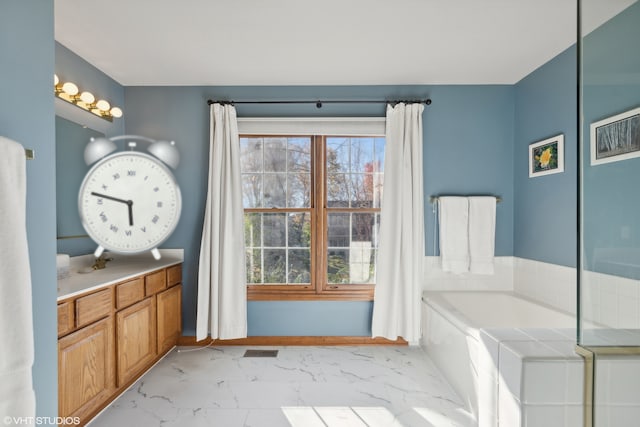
{"hour": 5, "minute": 47}
